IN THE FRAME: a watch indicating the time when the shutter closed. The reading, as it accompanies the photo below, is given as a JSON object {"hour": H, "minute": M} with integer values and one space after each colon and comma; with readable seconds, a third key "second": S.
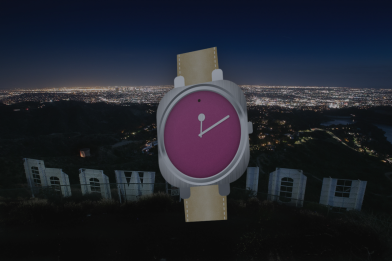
{"hour": 12, "minute": 11}
